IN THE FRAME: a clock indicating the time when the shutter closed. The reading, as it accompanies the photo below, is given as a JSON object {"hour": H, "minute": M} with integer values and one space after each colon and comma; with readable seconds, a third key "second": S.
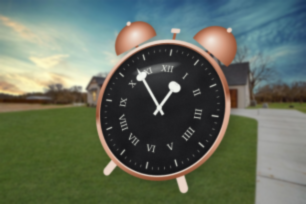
{"hour": 12, "minute": 53}
